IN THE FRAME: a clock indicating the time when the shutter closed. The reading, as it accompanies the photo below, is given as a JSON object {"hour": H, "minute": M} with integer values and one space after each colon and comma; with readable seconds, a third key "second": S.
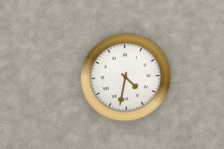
{"hour": 4, "minute": 32}
